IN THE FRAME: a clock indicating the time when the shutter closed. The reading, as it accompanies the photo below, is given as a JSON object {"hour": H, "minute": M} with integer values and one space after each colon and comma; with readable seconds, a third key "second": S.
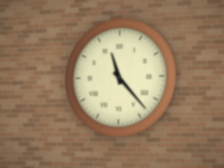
{"hour": 11, "minute": 23}
